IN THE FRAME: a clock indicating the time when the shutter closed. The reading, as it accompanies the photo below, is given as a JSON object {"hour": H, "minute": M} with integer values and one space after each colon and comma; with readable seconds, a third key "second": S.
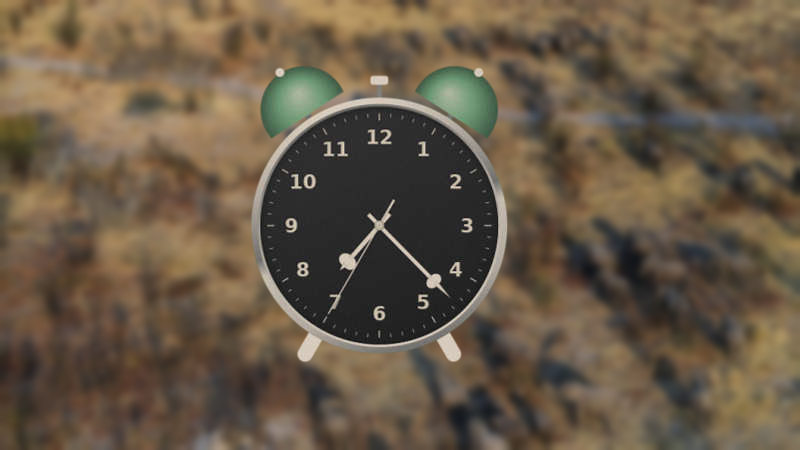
{"hour": 7, "minute": 22, "second": 35}
